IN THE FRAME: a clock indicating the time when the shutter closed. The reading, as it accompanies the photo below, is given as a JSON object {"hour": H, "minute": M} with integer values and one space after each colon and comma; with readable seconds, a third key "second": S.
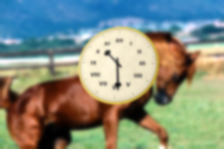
{"hour": 10, "minute": 29}
